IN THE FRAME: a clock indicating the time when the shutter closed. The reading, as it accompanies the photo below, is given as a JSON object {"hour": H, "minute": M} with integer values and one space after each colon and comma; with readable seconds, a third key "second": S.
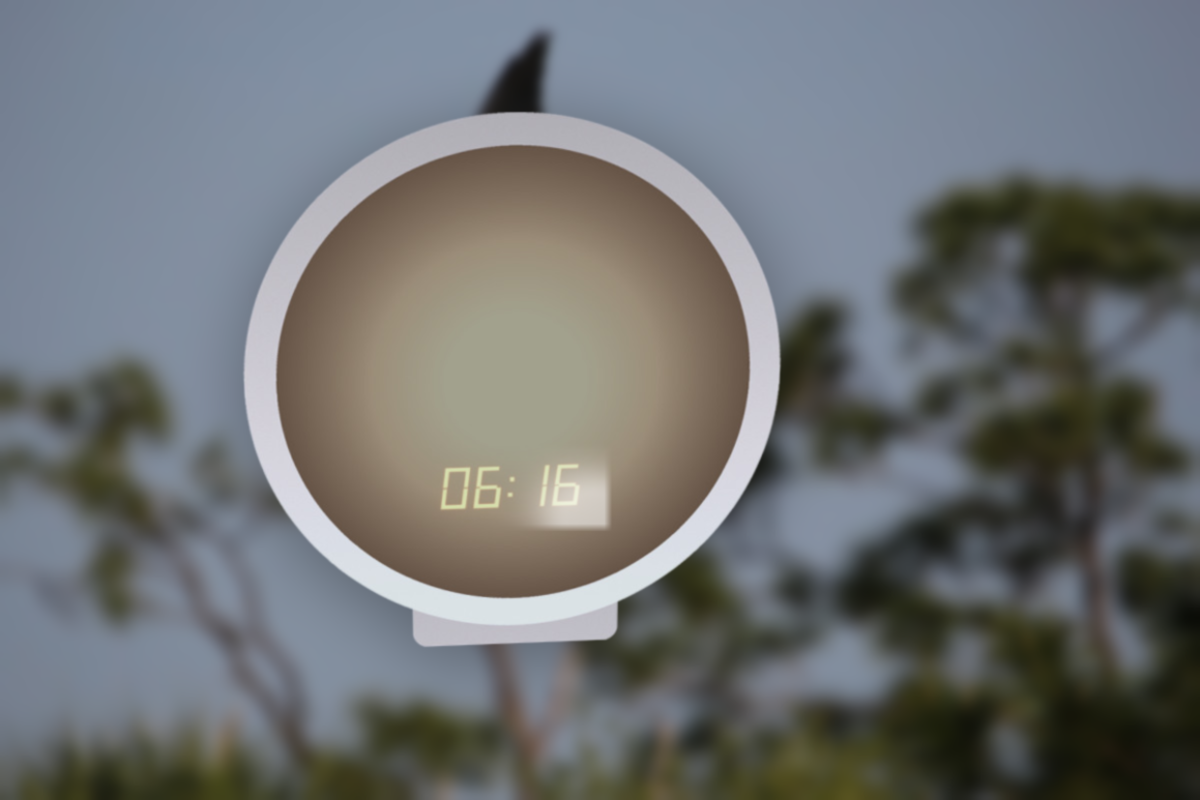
{"hour": 6, "minute": 16}
